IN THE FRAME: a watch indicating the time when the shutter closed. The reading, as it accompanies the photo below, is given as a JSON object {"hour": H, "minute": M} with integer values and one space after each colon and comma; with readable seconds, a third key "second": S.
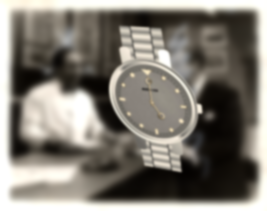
{"hour": 5, "minute": 0}
